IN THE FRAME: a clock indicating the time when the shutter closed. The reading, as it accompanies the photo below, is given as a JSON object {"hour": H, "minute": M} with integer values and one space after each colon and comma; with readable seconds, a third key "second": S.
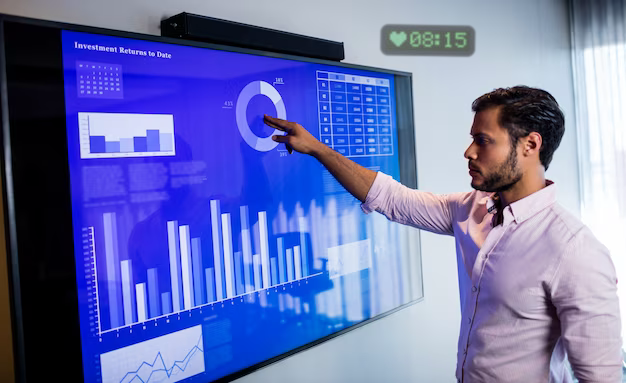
{"hour": 8, "minute": 15}
